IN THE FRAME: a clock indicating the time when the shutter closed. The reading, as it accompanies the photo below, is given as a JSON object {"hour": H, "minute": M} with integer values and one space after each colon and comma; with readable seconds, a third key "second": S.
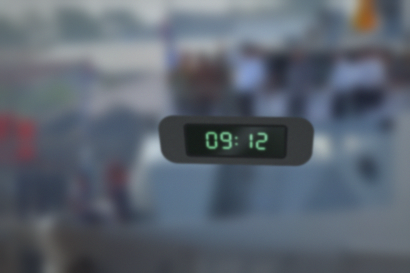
{"hour": 9, "minute": 12}
